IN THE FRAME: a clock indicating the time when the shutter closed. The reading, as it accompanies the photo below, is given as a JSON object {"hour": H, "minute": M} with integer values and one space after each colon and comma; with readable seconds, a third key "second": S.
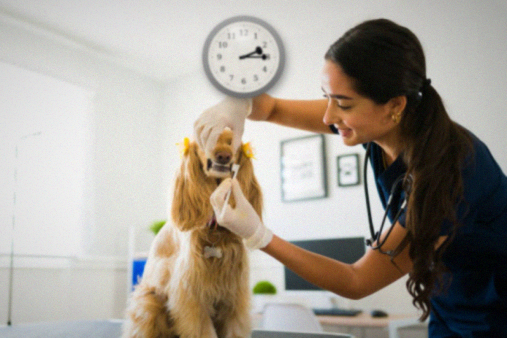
{"hour": 2, "minute": 15}
